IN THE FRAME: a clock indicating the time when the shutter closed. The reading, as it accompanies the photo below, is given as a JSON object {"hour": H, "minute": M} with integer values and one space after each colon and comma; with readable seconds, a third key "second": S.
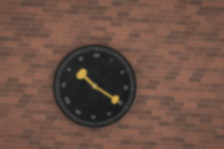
{"hour": 10, "minute": 20}
